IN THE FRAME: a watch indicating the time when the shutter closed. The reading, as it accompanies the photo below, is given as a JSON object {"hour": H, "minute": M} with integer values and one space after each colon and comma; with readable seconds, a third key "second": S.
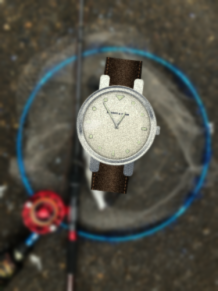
{"hour": 12, "minute": 54}
